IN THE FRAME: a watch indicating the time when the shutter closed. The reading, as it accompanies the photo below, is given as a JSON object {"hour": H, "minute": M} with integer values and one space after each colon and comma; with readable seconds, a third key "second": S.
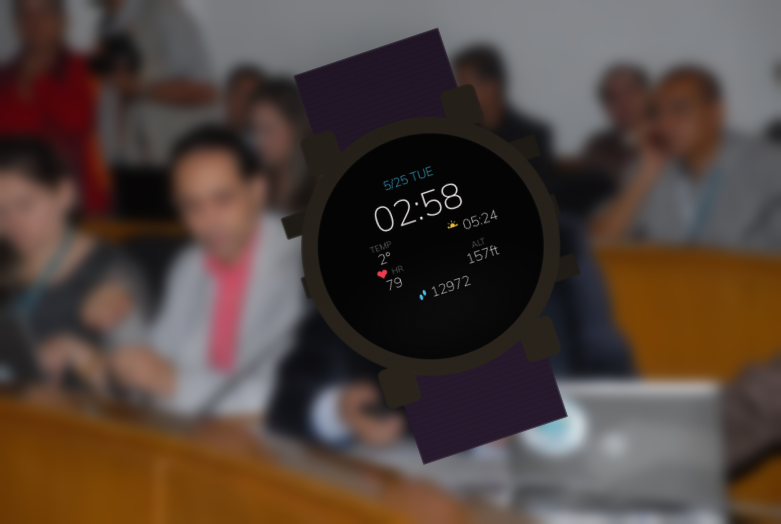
{"hour": 2, "minute": 58}
